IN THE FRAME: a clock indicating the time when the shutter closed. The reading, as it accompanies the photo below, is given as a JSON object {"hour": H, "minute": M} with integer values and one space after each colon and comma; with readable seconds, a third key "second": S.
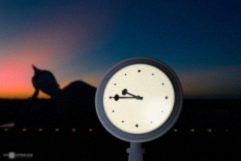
{"hour": 9, "minute": 45}
